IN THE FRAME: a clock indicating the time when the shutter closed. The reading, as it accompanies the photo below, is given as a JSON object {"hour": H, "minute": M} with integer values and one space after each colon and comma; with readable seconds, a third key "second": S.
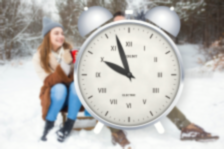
{"hour": 9, "minute": 57}
